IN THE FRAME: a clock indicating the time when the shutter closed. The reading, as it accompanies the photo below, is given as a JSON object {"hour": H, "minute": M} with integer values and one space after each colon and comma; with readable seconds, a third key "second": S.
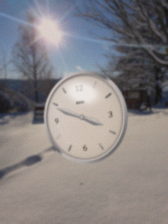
{"hour": 3, "minute": 49}
